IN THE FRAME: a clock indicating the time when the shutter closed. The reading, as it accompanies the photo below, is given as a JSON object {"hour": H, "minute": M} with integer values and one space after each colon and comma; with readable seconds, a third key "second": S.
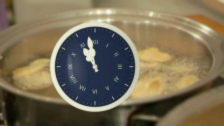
{"hour": 10, "minute": 58}
